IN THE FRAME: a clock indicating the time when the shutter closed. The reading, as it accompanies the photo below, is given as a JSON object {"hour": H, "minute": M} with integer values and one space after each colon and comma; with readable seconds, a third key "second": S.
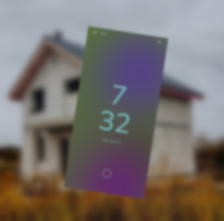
{"hour": 7, "minute": 32}
